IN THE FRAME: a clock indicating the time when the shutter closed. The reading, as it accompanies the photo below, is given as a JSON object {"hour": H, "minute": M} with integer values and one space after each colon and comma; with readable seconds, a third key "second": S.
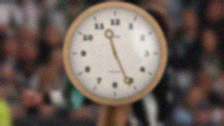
{"hour": 11, "minute": 26}
